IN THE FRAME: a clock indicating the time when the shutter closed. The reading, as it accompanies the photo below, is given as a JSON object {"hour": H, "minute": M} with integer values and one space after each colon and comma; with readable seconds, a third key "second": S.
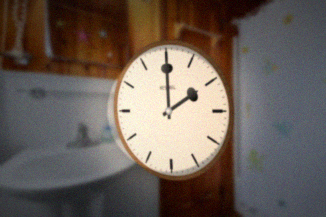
{"hour": 2, "minute": 0}
